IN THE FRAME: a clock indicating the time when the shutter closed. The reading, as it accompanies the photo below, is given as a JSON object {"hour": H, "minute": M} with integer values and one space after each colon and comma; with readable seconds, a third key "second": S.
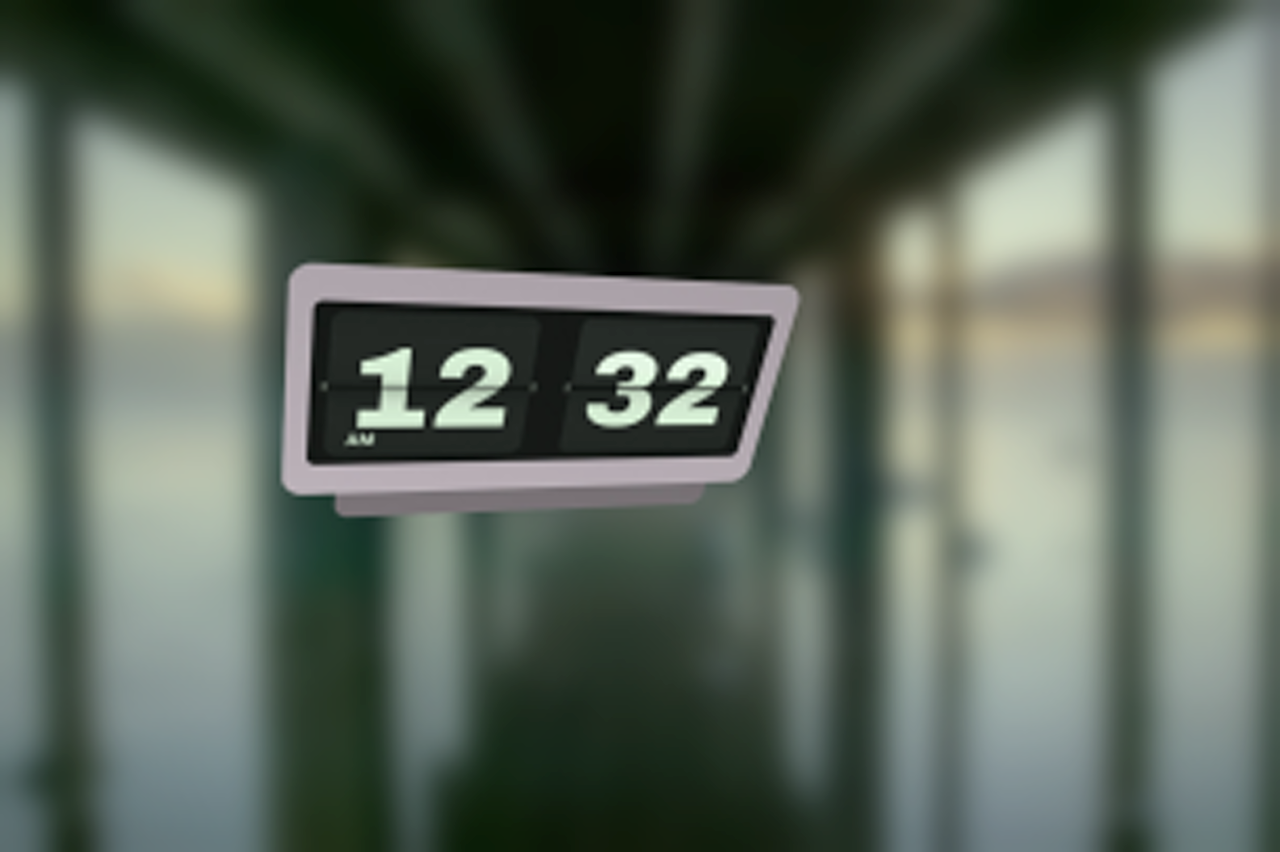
{"hour": 12, "minute": 32}
